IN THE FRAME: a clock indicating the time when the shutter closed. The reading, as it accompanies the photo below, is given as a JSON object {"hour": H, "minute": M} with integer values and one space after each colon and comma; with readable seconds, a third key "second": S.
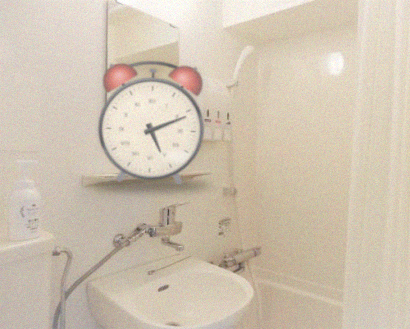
{"hour": 5, "minute": 11}
